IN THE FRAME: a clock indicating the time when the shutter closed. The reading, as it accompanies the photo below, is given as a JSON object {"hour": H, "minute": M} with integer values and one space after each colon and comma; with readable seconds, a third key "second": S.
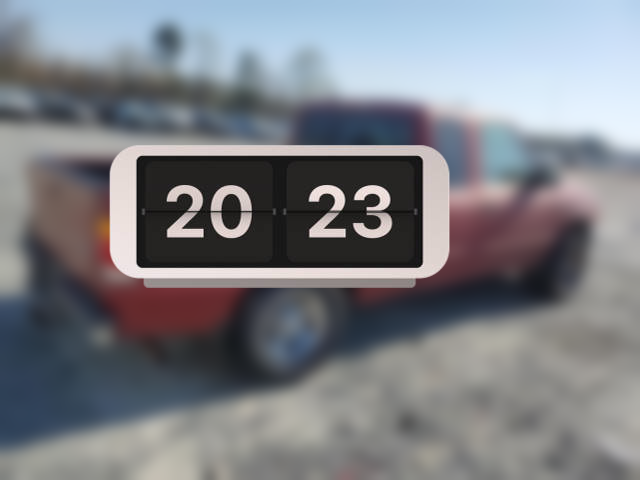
{"hour": 20, "minute": 23}
